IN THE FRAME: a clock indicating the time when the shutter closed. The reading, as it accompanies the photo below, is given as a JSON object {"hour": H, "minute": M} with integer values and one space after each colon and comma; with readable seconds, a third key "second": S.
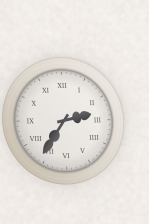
{"hour": 2, "minute": 36}
